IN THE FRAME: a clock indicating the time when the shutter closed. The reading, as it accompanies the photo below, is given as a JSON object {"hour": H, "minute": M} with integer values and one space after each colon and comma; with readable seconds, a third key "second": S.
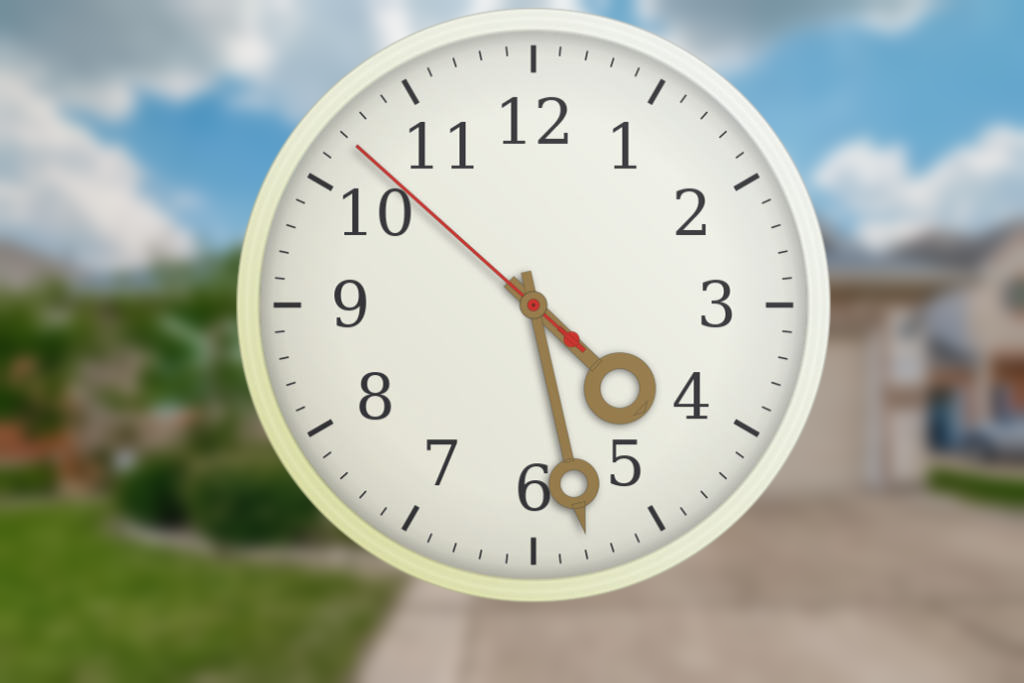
{"hour": 4, "minute": 27, "second": 52}
